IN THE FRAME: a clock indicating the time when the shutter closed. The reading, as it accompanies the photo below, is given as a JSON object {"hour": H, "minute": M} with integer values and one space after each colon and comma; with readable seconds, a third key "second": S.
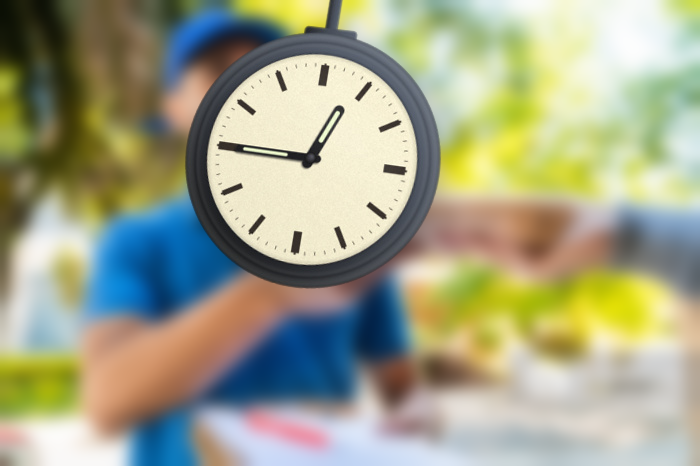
{"hour": 12, "minute": 45}
